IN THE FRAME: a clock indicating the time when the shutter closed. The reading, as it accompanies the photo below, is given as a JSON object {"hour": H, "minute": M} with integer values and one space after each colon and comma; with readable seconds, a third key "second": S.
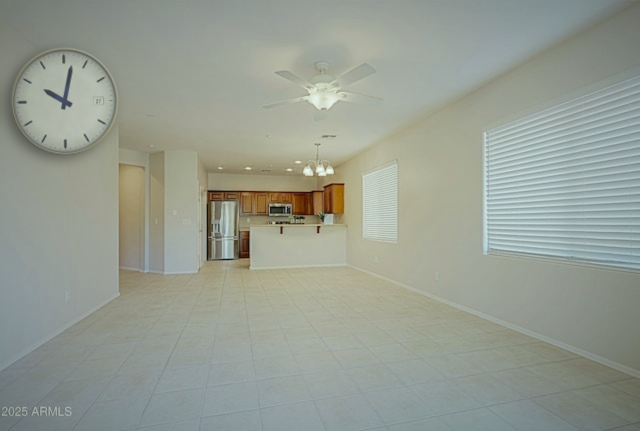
{"hour": 10, "minute": 2}
